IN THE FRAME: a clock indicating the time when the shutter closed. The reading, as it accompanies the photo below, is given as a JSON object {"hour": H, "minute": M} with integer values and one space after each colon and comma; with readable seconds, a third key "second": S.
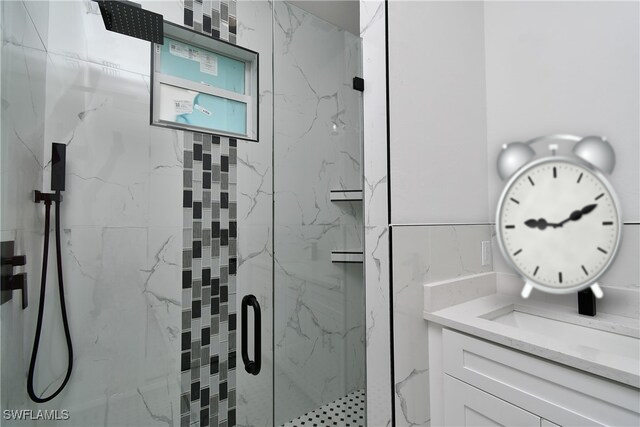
{"hour": 9, "minute": 11}
